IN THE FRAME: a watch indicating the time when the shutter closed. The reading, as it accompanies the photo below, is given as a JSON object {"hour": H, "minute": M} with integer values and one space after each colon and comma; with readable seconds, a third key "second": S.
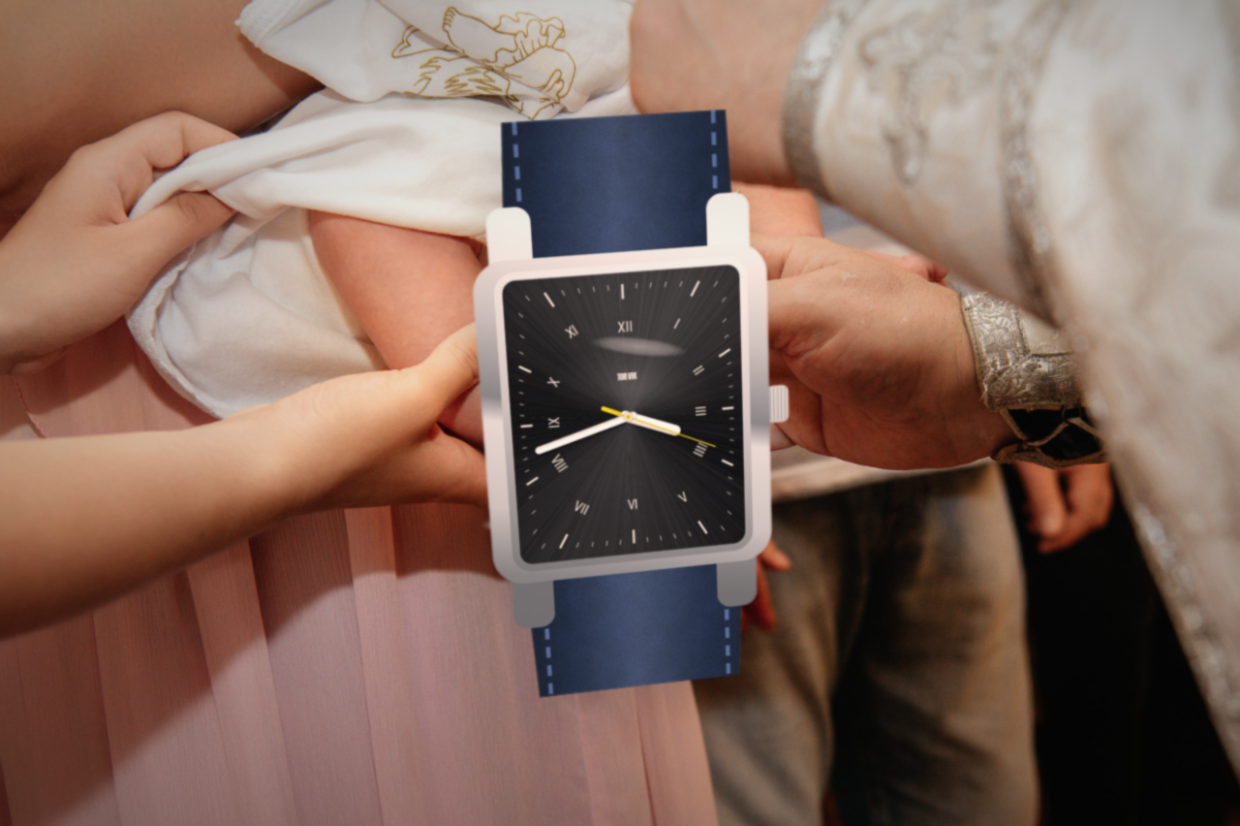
{"hour": 3, "minute": 42, "second": 19}
